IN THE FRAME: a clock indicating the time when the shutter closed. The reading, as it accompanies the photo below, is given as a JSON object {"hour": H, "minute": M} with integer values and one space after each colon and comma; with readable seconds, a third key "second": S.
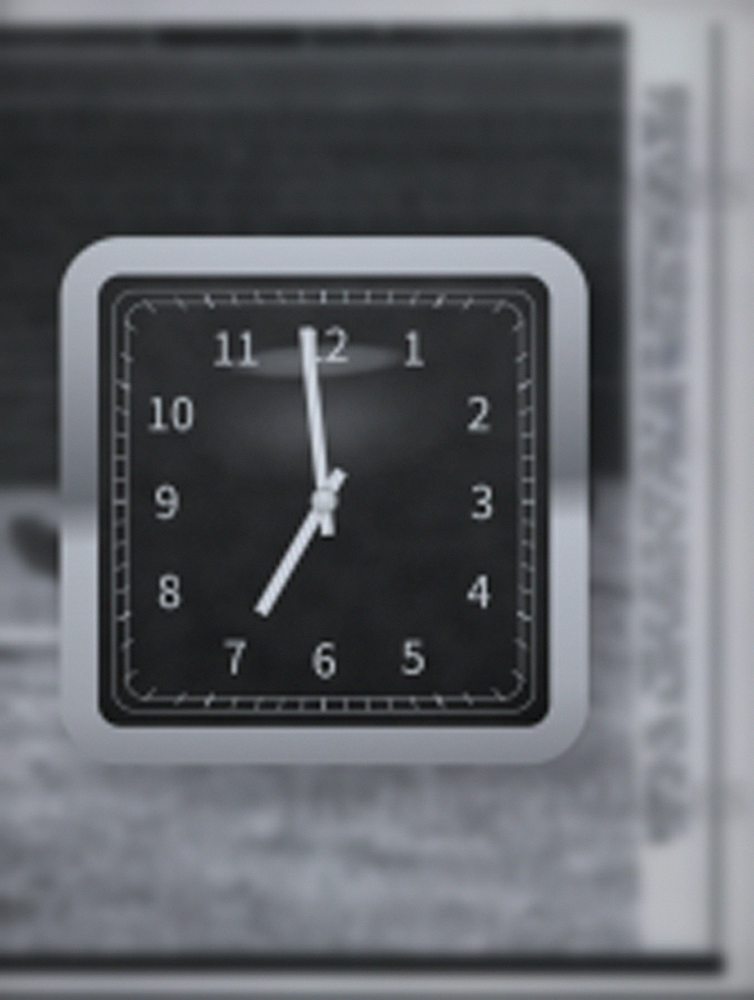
{"hour": 6, "minute": 59}
